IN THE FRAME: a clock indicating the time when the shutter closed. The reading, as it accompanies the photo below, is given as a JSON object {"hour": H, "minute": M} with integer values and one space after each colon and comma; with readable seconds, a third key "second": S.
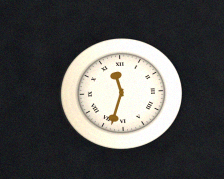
{"hour": 11, "minute": 33}
